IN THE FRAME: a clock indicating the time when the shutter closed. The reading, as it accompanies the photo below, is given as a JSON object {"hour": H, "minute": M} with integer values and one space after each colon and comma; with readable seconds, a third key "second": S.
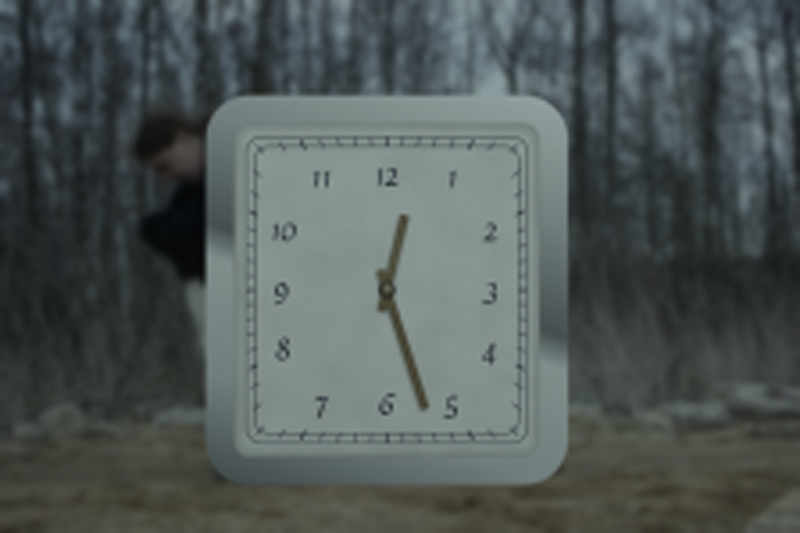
{"hour": 12, "minute": 27}
